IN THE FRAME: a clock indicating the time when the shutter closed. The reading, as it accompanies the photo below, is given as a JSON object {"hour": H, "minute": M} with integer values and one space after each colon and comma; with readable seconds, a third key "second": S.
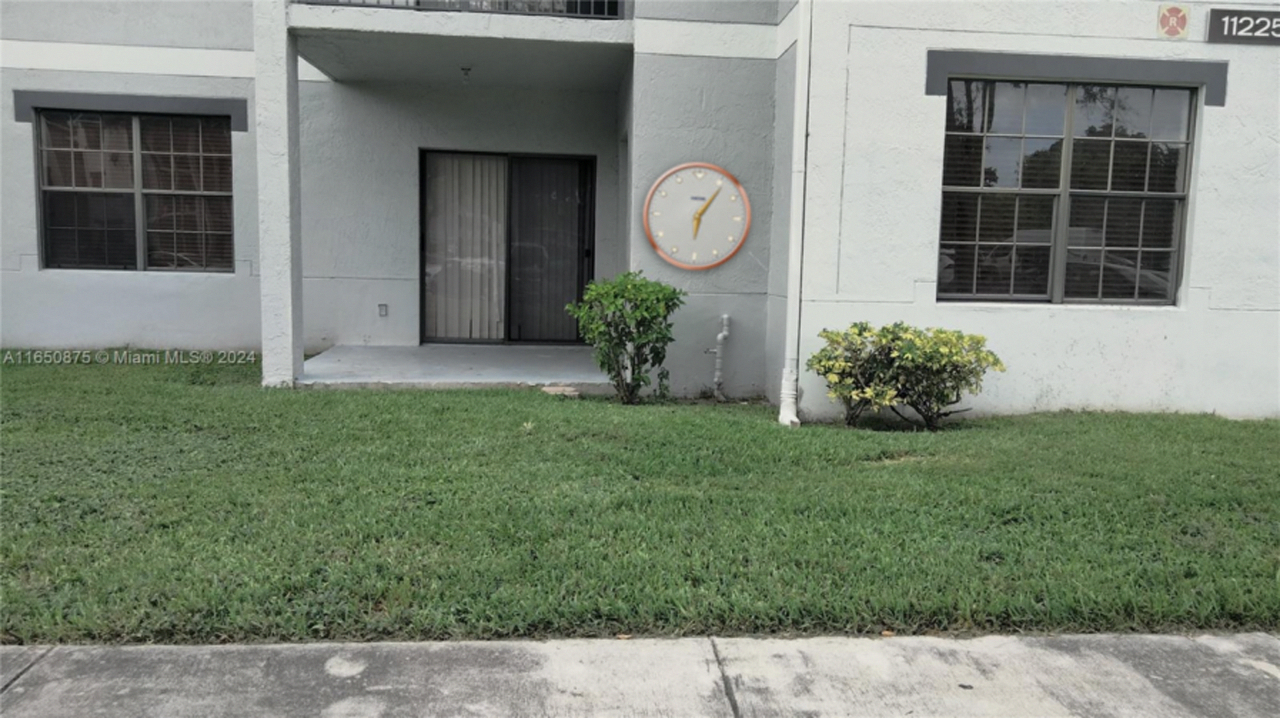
{"hour": 6, "minute": 6}
